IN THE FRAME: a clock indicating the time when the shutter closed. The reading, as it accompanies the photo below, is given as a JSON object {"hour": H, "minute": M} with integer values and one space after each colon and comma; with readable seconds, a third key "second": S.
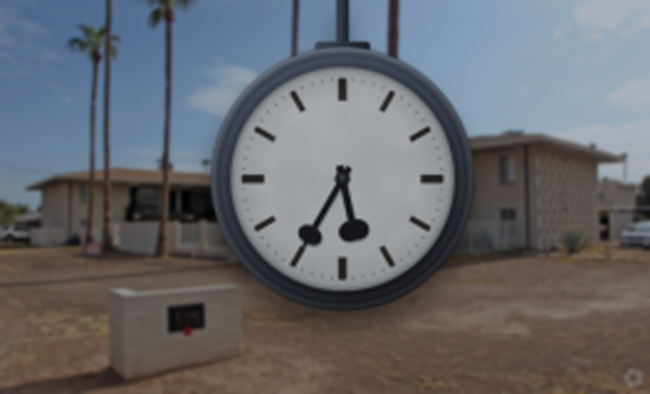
{"hour": 5, "minute": 35}
